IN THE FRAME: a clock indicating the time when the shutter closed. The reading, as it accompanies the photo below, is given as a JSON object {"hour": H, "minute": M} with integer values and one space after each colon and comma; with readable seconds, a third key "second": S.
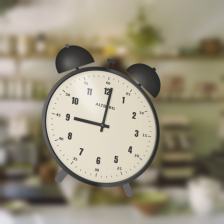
{"hour": 9, "minute": 1}
